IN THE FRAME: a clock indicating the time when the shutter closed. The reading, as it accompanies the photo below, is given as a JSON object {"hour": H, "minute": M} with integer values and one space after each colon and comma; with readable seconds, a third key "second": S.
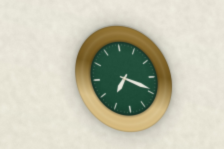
{"hour": 7, "minute": 19}
